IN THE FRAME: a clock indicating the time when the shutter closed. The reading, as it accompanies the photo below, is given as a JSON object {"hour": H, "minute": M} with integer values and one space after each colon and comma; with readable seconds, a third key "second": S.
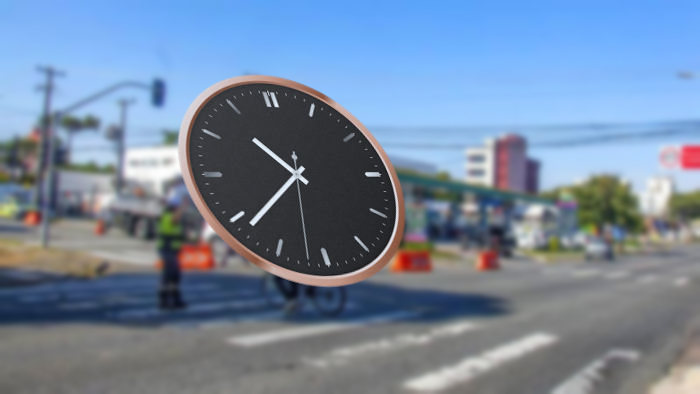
{"hour": 10, "minute": 38, "second": 32}
